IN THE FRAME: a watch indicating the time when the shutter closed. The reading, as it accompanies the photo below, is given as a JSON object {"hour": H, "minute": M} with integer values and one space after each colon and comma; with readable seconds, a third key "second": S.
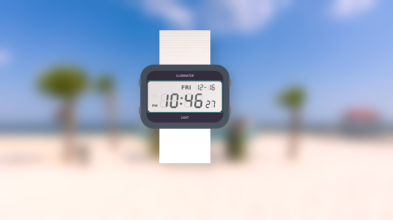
{"hour": 10, "minute": 46, "second": 27}
